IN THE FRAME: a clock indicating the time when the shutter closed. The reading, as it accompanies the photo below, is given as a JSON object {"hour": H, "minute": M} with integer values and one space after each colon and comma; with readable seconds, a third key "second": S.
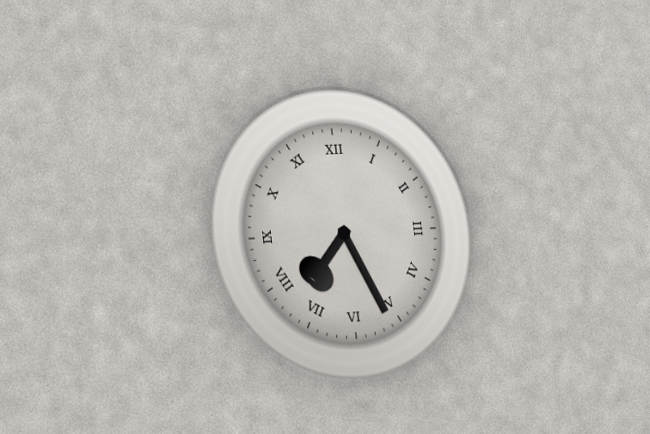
{"hour": 7, "minute": 26}
